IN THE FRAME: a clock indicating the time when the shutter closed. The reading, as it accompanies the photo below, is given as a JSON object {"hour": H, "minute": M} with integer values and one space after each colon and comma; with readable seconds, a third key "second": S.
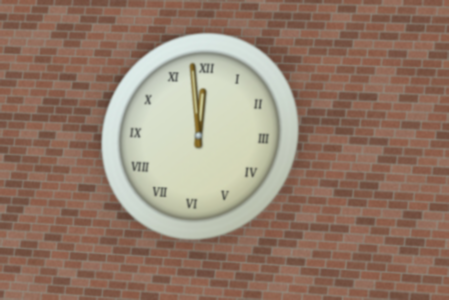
{"hour": 11, "minute": 58}
